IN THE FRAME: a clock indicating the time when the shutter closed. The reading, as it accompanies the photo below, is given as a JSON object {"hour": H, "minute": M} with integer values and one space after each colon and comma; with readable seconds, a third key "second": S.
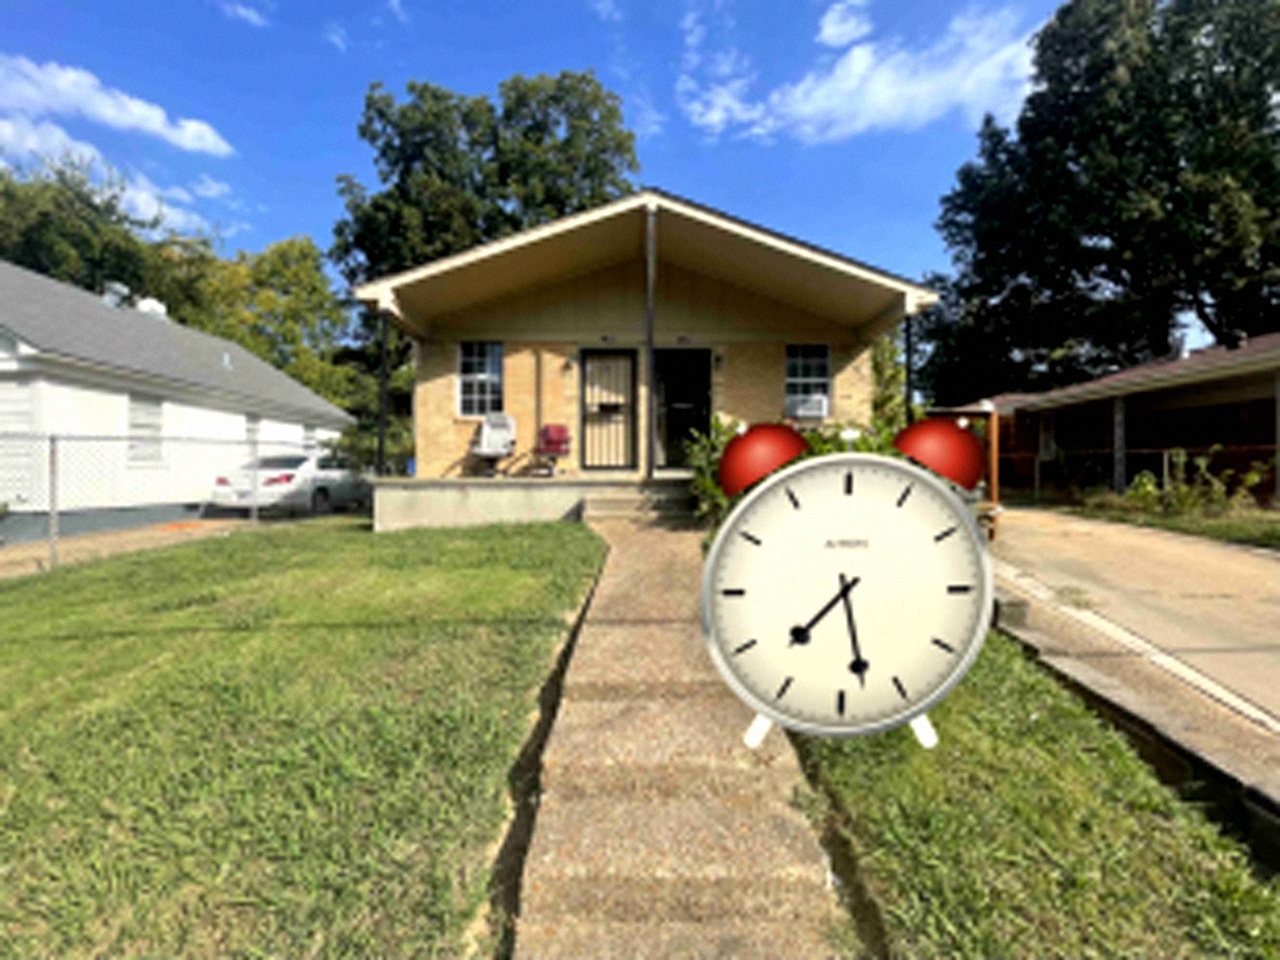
{"hour": 7, "minute": 28}
